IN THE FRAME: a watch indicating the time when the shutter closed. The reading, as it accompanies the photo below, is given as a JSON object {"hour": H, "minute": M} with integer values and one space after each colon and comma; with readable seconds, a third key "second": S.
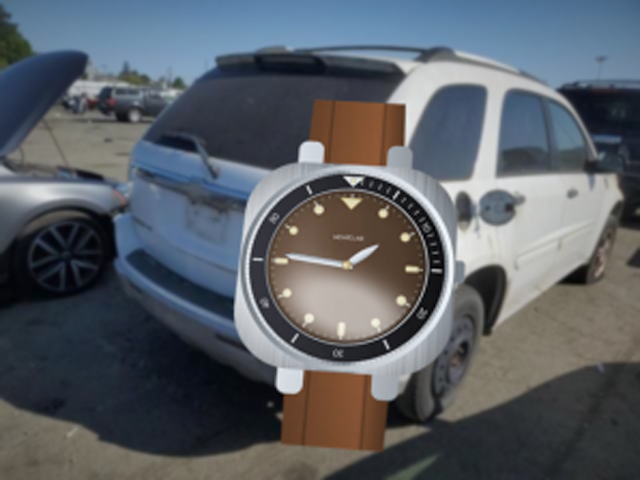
{"hour": 1, "minute": 46}
